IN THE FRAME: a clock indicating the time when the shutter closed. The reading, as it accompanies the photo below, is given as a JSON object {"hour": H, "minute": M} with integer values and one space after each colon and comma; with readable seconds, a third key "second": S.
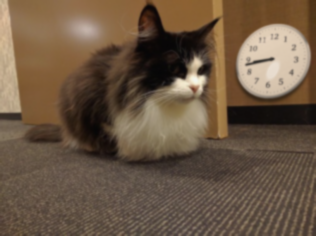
{"hour": 8, "minute": 43}
